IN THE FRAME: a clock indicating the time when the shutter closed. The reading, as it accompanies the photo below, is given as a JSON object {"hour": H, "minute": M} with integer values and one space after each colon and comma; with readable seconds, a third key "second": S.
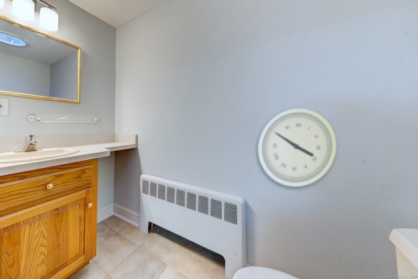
{"hour": 3, "minute": 50}
